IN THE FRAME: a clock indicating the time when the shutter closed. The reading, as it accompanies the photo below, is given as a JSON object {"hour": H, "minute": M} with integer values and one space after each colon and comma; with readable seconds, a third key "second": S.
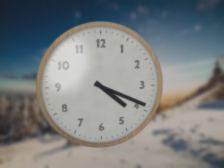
{"hour": 4, "minute": 19}
